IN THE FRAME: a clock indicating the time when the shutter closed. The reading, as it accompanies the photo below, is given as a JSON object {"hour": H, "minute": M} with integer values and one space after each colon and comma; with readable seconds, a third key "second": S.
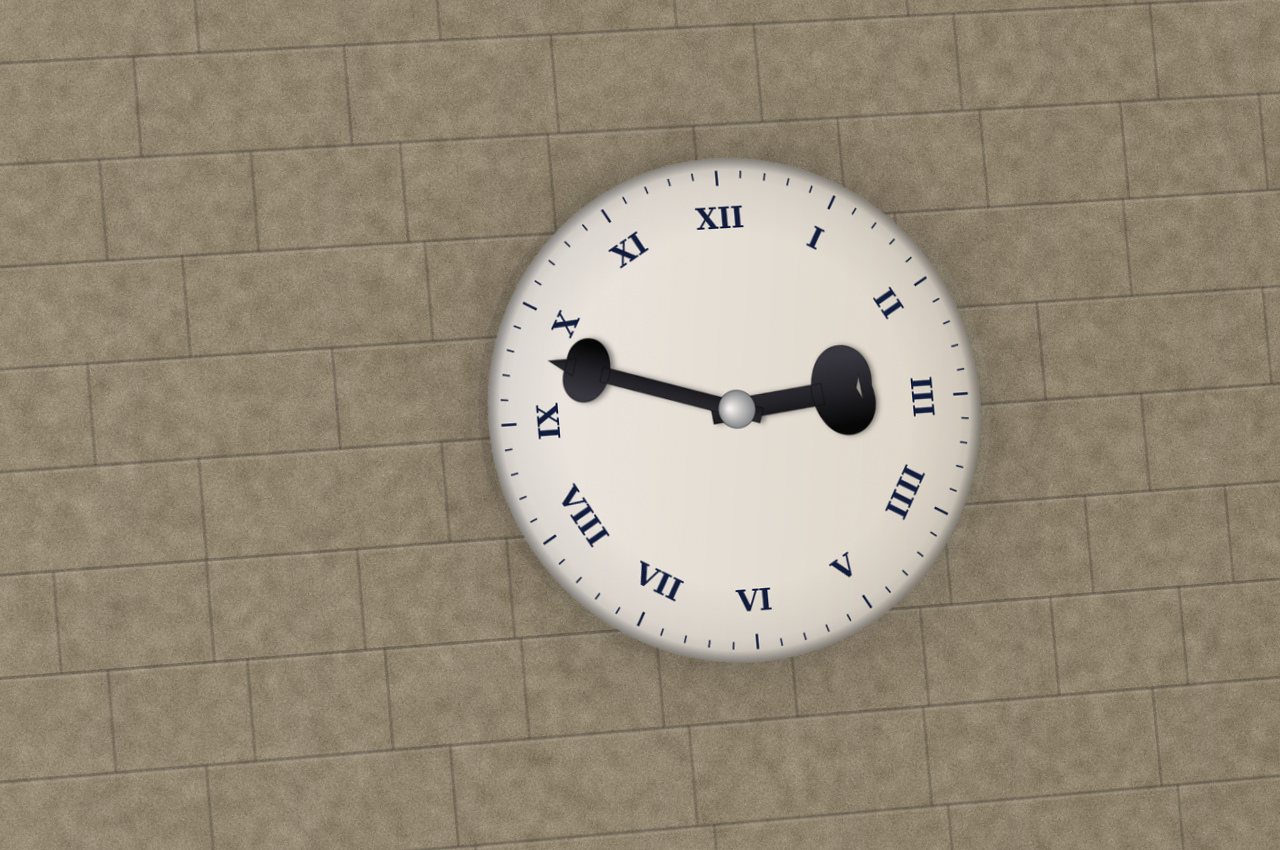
{"hour": 2, "minute": 48}
